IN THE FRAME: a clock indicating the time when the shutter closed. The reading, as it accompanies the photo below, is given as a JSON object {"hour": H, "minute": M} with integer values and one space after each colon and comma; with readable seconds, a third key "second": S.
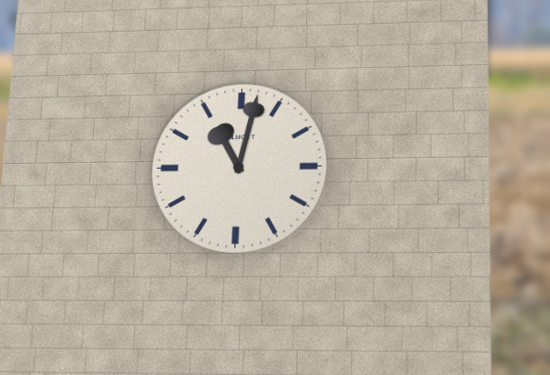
{"hour": 11, "minute": 2}
